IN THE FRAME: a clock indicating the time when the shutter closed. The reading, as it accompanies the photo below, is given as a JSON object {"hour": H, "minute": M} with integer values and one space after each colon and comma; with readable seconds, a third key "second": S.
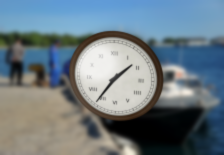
{"hour": 1, "minute": 36}
